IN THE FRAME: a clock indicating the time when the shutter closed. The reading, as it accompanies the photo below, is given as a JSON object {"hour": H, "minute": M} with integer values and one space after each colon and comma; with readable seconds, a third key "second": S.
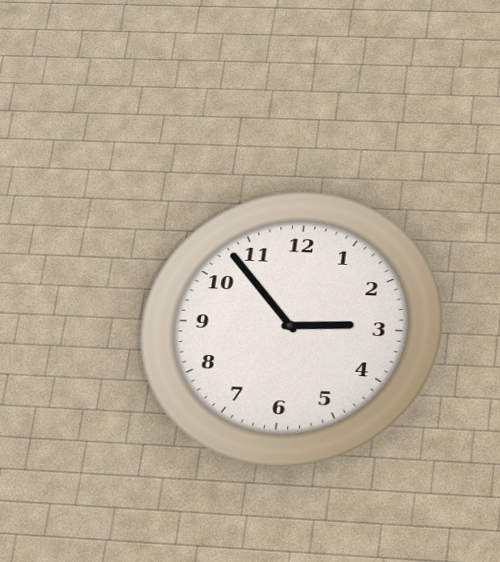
{"hour": 2, "minute": 53}
